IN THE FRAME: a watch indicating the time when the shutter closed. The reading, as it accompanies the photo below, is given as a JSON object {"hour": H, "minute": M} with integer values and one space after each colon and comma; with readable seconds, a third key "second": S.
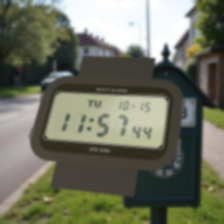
{"hour": 11, "minute": 57, "second": 44}
